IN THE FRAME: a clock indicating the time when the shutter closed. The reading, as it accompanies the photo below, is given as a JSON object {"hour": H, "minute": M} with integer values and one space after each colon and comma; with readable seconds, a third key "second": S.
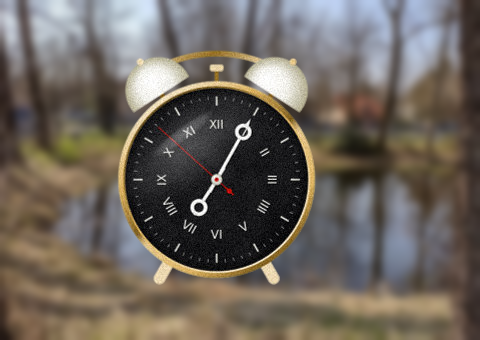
{"hour": 7, "minute": 4, "second": 52}
